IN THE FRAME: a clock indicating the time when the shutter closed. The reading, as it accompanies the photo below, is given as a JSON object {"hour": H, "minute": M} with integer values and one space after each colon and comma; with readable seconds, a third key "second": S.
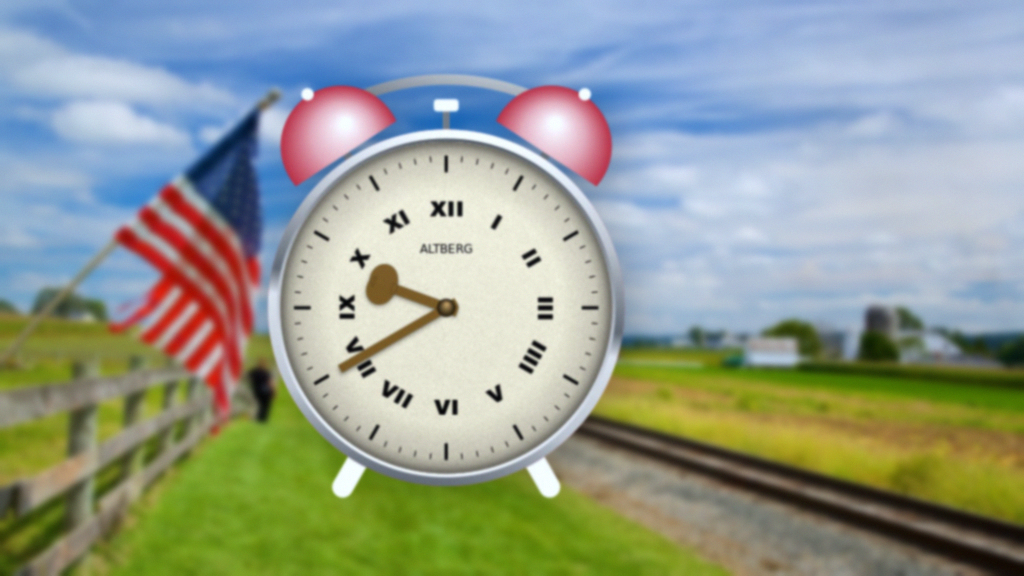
{"hour": 9, "minute": 40}
